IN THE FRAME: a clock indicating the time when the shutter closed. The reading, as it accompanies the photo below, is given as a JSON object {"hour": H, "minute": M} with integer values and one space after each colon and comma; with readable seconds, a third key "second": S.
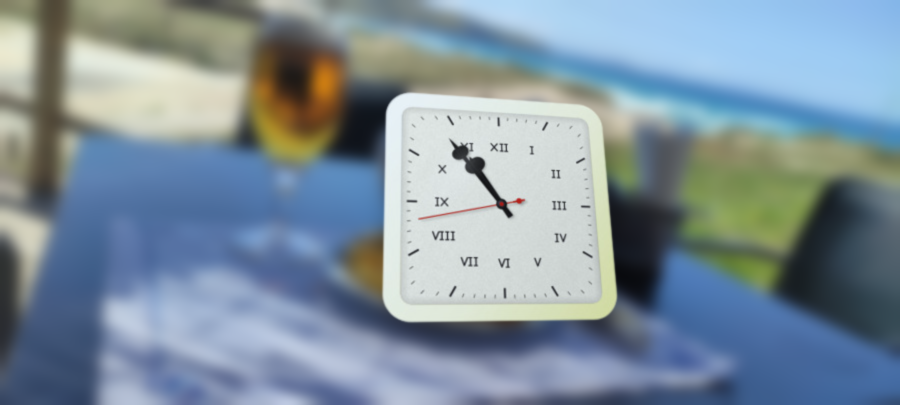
{"hour": 10, "minute": 53, "second": 43}
